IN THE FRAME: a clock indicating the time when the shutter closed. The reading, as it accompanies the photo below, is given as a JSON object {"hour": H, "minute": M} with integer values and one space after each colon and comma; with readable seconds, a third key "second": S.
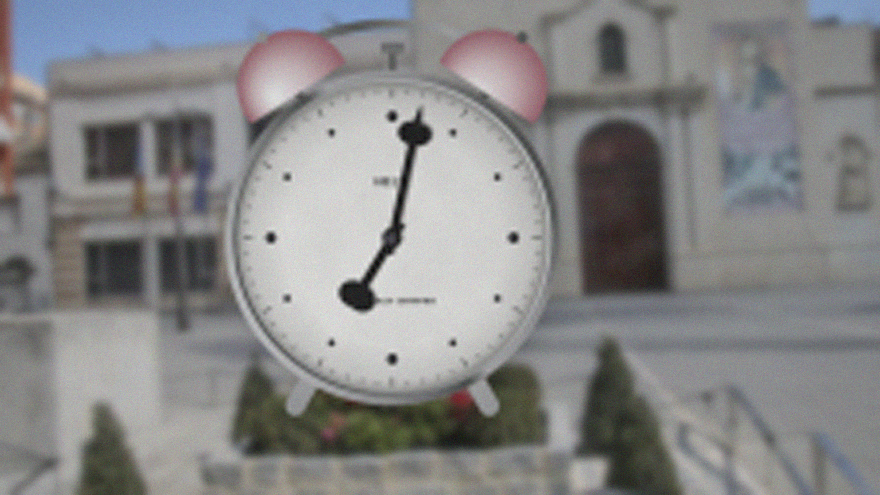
{"hour": 7, "minute": 2}
